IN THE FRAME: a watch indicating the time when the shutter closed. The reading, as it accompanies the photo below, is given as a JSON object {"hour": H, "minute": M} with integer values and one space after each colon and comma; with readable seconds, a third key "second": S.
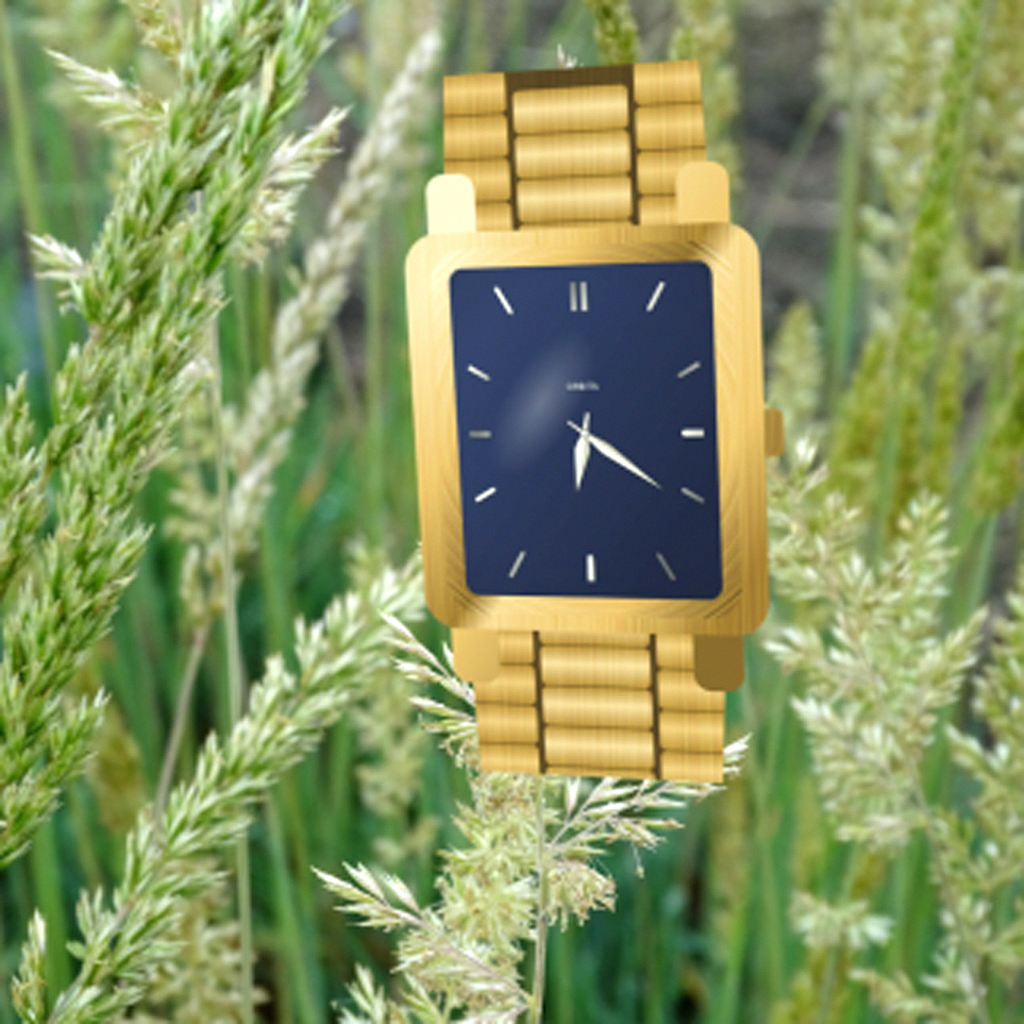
{"hour": 6, "minute": 21}
